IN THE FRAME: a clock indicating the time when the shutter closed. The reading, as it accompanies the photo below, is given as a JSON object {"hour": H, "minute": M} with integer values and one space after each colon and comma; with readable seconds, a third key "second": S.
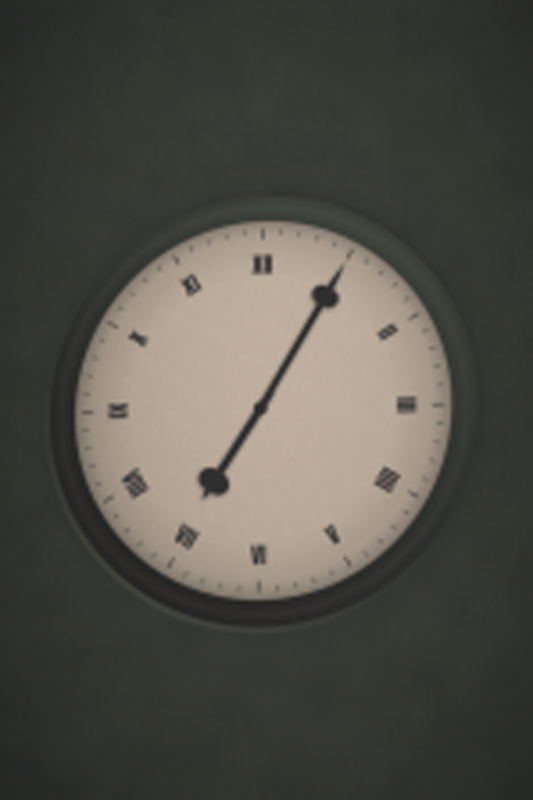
{"hour": 7, "minute": 5}
